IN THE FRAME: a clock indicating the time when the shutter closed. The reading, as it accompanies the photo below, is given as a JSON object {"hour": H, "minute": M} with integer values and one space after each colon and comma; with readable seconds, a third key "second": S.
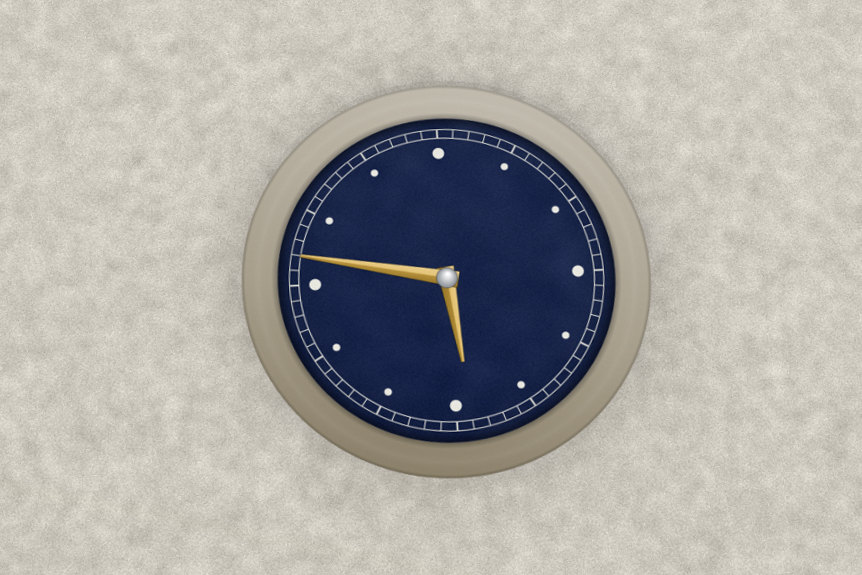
{"hour": 5, "minute": 47}
